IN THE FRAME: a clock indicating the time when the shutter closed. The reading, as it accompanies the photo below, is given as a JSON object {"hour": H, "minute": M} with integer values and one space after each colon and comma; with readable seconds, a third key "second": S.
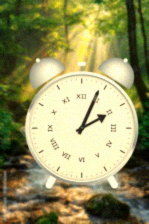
{"hour": 2, "minute": 4}
